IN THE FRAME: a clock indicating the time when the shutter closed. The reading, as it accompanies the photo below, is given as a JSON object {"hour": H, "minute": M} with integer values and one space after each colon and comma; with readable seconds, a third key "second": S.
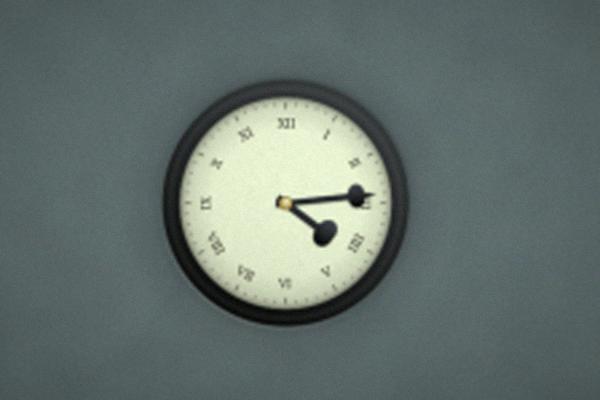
{"hour": 4, "minute": 14}
